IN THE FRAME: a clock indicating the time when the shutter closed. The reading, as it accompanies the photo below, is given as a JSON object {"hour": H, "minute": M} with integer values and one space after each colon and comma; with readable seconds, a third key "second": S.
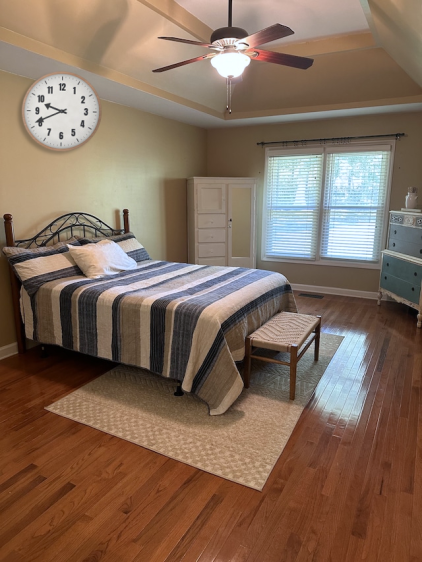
{"hour": 9, "minute": 41}
